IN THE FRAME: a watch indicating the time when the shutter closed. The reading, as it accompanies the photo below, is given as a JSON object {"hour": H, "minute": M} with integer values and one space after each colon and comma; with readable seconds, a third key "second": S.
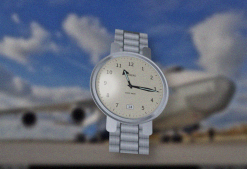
{"hour": 11, "minute": 16}
